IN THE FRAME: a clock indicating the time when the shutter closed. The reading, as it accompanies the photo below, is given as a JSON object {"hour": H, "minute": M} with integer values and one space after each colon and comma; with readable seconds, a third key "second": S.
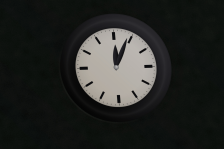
{"hour": 12, "minute": 4}
